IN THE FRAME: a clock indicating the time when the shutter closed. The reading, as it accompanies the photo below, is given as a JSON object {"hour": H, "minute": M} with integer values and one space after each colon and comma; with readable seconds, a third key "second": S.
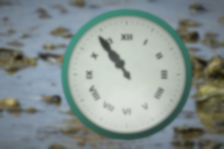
{"hour": 10, "minute": 54}
